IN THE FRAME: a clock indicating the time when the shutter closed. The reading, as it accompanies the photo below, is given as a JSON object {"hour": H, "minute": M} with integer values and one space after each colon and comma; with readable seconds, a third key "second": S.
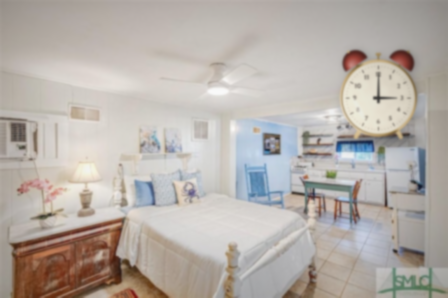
{"hour": 3, "minute": 0}
